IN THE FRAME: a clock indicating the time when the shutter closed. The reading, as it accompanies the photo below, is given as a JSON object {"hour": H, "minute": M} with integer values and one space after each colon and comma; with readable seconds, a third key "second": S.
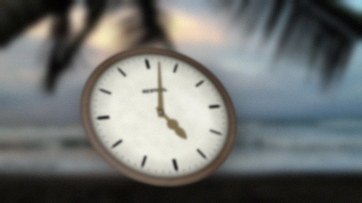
{"hour": 5, "minute": 2}
